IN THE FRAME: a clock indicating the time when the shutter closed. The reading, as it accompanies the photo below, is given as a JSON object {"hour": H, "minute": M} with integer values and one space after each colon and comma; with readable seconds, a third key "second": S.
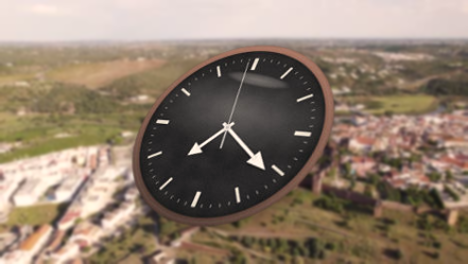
{"hour": 7, "minute": 20, "second": 59}
